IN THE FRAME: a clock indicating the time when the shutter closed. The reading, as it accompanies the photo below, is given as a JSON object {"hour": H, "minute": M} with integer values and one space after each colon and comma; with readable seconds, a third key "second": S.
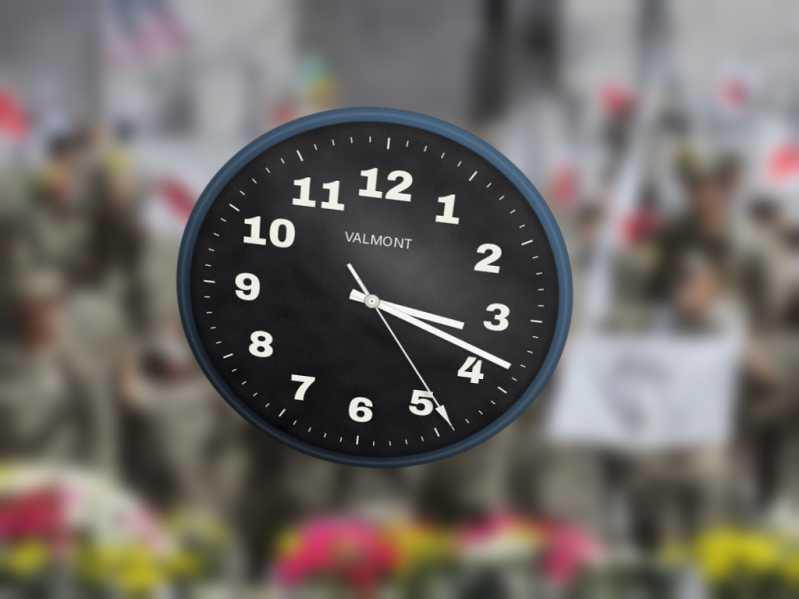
{"hour": 3, "minute": 18, "second": 24}
